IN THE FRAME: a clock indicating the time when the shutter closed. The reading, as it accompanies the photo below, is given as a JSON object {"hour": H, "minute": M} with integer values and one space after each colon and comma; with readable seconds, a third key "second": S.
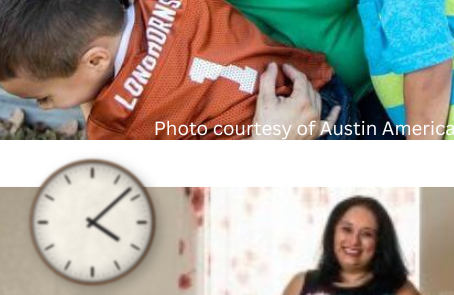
{"hour": 4, "minute": 8}
